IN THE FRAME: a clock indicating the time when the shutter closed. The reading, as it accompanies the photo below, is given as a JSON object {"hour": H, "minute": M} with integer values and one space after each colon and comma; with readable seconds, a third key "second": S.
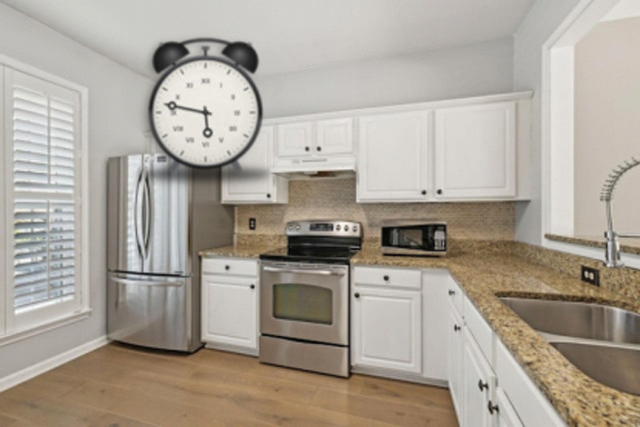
{"hour": 5, "minute": 47}
